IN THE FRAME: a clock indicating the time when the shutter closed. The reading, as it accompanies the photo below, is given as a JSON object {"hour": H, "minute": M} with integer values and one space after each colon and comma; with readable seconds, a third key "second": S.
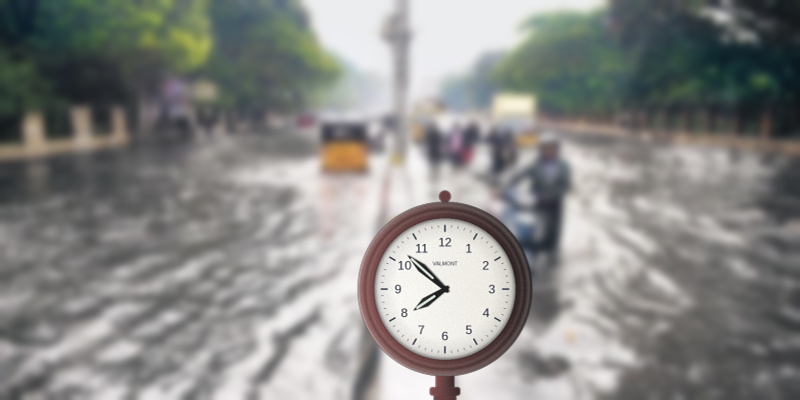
{"hour": 7, "minute": 52}
